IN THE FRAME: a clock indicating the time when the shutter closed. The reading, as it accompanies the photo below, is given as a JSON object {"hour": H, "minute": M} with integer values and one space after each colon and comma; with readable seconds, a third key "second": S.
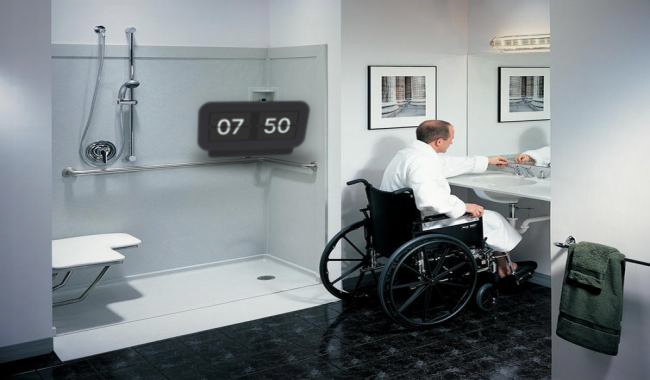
{"hour": 7, "minute": 50}
